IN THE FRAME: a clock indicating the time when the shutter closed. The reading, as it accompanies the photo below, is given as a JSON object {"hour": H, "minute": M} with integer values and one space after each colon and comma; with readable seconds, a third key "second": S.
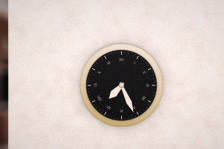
{"hour": 7, "minute": 26}
